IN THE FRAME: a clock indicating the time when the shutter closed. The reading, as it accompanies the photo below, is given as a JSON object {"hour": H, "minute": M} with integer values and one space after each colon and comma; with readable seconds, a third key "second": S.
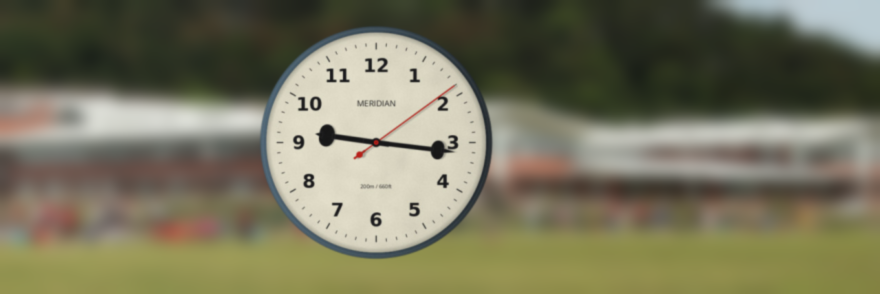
{"hour": 9, "minute": 16, "second": 9}
